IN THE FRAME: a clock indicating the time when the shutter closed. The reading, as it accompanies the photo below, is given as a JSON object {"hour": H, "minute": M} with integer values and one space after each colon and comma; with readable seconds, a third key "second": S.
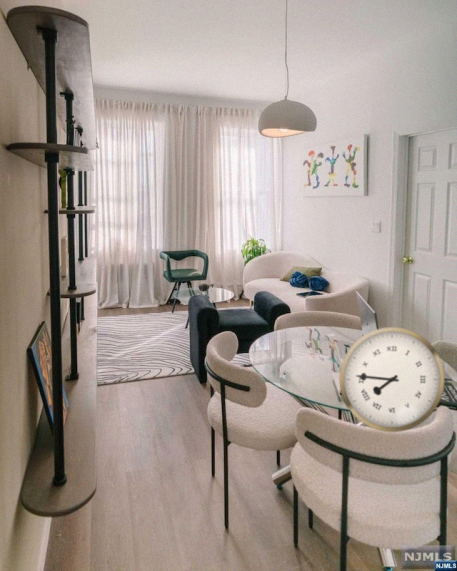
{"hour": 7, "minute": 46}
